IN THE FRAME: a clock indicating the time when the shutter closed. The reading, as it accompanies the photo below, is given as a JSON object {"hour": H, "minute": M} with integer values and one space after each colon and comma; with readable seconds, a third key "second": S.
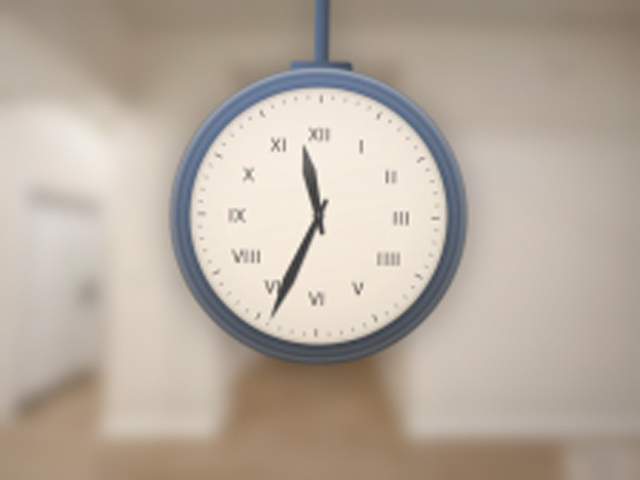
{"hour": 11, "minute": 34}
